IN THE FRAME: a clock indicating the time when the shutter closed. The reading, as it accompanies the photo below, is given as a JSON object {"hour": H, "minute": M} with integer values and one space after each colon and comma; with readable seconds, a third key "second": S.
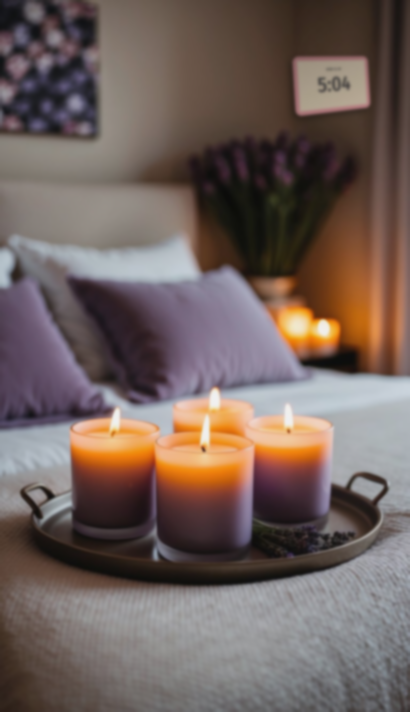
{"hour": 5, "minute": 4}
